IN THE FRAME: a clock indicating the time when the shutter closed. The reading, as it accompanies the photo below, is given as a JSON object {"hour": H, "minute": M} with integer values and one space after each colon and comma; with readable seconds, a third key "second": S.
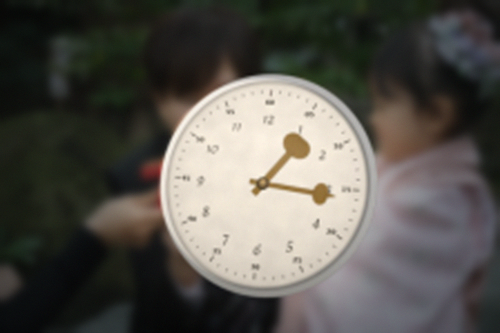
{"hour": 1, "minute": 16}
